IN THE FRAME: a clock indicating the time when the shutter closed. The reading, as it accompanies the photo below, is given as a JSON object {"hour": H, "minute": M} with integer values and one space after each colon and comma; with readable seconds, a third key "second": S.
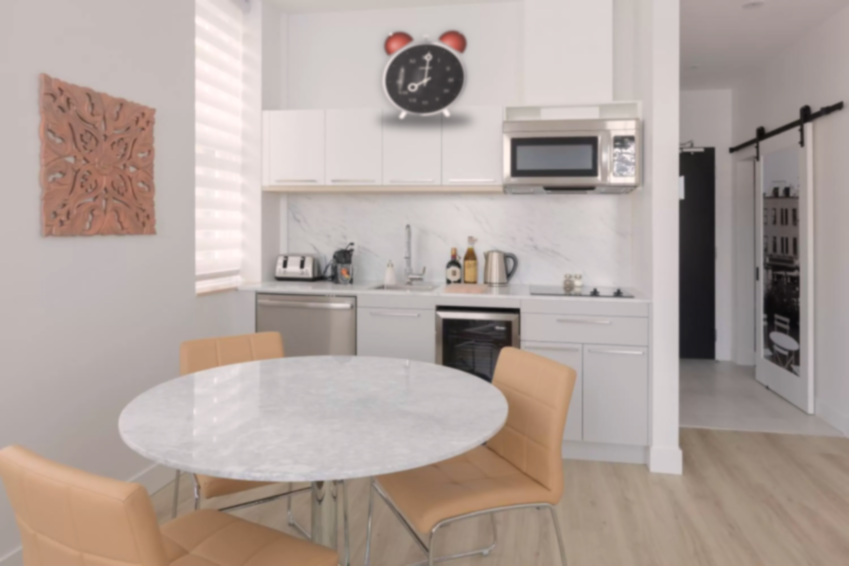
{"hour": 8, "minute": 1}
